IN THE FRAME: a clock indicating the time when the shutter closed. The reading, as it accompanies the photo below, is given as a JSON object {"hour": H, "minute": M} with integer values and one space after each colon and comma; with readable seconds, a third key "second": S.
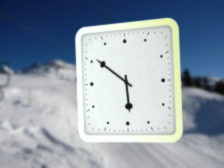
{"hour": 5, "minute": 51}
